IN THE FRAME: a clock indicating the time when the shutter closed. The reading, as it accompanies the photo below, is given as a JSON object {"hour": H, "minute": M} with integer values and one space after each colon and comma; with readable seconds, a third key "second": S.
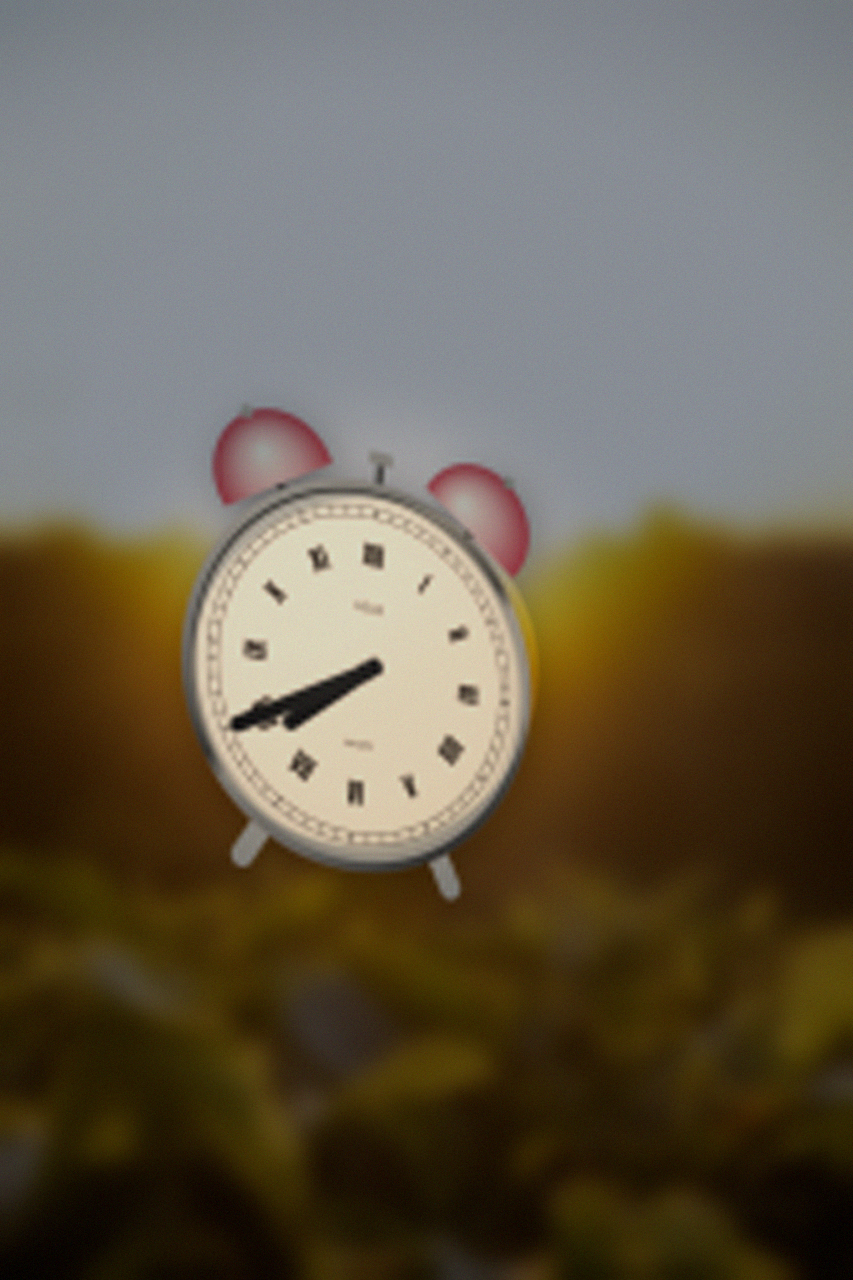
{"hour": 7, "minute": 40}
